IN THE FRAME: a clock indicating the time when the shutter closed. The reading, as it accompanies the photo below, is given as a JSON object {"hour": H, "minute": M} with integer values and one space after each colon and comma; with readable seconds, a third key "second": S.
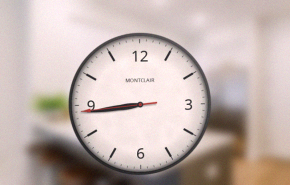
{"hour": 8, "minute": 43, "second": 44}
